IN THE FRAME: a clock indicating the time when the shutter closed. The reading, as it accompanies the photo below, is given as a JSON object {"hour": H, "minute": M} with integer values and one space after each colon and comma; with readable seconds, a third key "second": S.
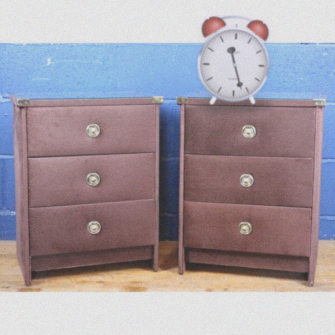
{"hour": 11, "minute": 27}
